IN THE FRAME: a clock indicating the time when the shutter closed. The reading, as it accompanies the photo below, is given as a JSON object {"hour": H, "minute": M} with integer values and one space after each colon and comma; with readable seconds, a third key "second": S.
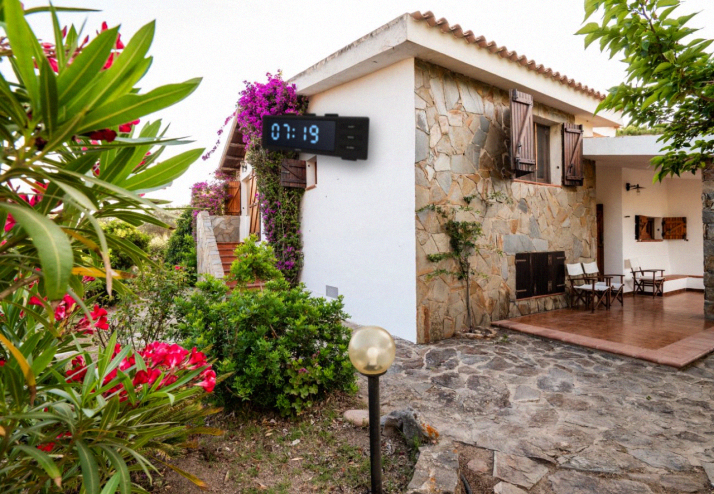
{"hour": 7, "minute": 19}
